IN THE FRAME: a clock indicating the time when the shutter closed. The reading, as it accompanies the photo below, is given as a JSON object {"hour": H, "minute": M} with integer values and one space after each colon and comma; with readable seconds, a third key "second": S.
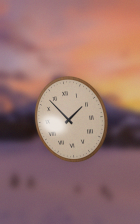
{"hour": 1, "minute": 53}
